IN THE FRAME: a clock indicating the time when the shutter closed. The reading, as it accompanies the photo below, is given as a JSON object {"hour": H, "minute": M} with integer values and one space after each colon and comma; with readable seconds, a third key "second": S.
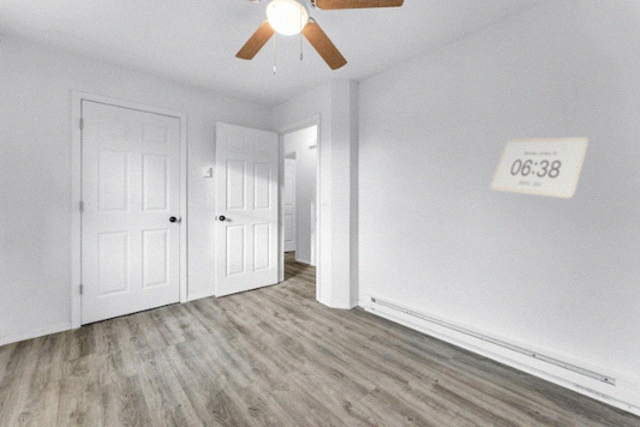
{"hour": 6, "minute": 38}
